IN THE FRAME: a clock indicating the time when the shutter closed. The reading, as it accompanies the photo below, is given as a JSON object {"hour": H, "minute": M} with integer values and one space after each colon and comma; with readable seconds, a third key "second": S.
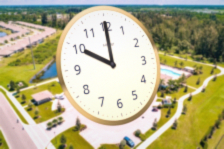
{"hour": 10, "minute": 0}
